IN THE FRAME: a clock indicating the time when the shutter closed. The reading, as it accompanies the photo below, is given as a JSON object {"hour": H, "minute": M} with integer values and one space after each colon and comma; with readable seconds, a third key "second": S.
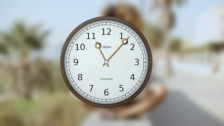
{"hour": 11, "minute": 7}
